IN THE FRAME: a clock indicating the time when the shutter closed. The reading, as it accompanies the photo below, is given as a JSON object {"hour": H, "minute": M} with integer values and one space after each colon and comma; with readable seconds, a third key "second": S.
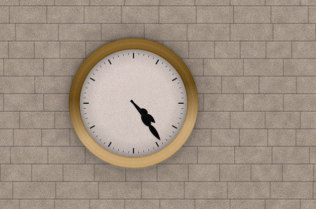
{"hour": 4, "minute": 24}
